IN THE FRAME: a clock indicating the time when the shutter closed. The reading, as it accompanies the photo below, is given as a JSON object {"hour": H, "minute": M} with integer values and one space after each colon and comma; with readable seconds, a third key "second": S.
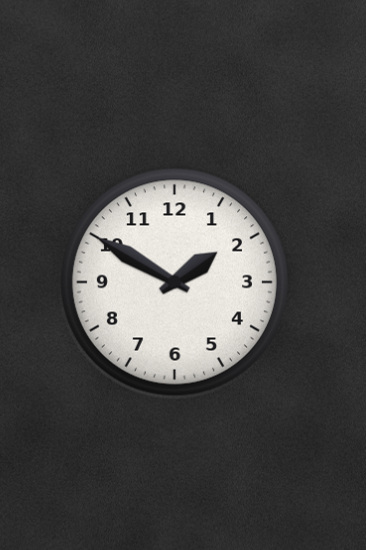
{"hour": 1, "minute": 50}
